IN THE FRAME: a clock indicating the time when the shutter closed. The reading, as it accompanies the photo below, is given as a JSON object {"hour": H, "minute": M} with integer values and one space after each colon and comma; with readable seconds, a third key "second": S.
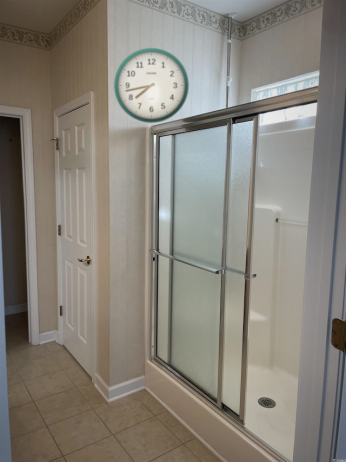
{"hour": 7, "minute": 43}
